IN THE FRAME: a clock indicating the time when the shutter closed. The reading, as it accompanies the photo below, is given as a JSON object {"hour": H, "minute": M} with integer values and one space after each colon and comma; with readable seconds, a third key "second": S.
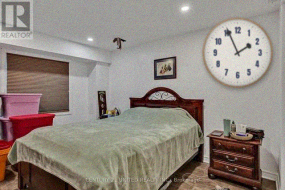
{"hour": 1, "minute": 56}
